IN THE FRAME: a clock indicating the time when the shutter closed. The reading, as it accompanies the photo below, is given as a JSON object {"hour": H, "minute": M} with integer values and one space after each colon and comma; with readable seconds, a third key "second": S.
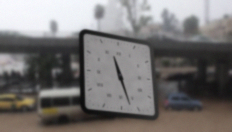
{"hour": 11, "minute": 27}
